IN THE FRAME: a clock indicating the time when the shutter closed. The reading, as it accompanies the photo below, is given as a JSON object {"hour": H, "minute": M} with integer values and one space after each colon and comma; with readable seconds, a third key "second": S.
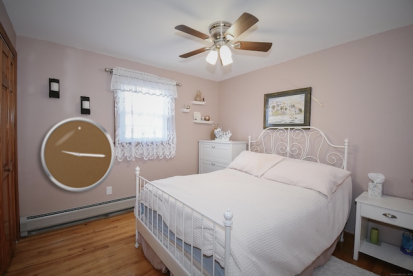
{"hour": 9, "minute": 15}
